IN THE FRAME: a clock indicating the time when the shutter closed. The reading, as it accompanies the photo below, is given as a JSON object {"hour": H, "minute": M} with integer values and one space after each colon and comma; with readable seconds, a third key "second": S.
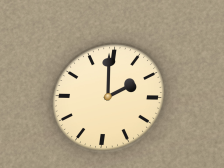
{"hour": 1, "minute": 59}
